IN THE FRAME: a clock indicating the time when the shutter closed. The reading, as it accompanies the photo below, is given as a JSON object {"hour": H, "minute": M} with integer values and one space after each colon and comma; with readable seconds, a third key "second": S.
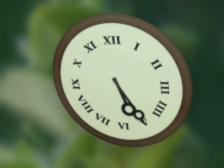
{"hour": 5, "minute": 25}
